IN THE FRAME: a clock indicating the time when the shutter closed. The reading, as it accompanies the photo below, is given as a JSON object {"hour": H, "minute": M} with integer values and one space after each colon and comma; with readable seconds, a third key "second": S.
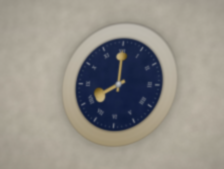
{"hour": 8, "minute": 0}
